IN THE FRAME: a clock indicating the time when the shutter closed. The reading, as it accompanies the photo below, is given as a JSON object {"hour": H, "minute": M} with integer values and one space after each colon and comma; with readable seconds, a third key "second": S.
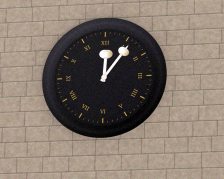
{"hour": 12, "minute": 6}
